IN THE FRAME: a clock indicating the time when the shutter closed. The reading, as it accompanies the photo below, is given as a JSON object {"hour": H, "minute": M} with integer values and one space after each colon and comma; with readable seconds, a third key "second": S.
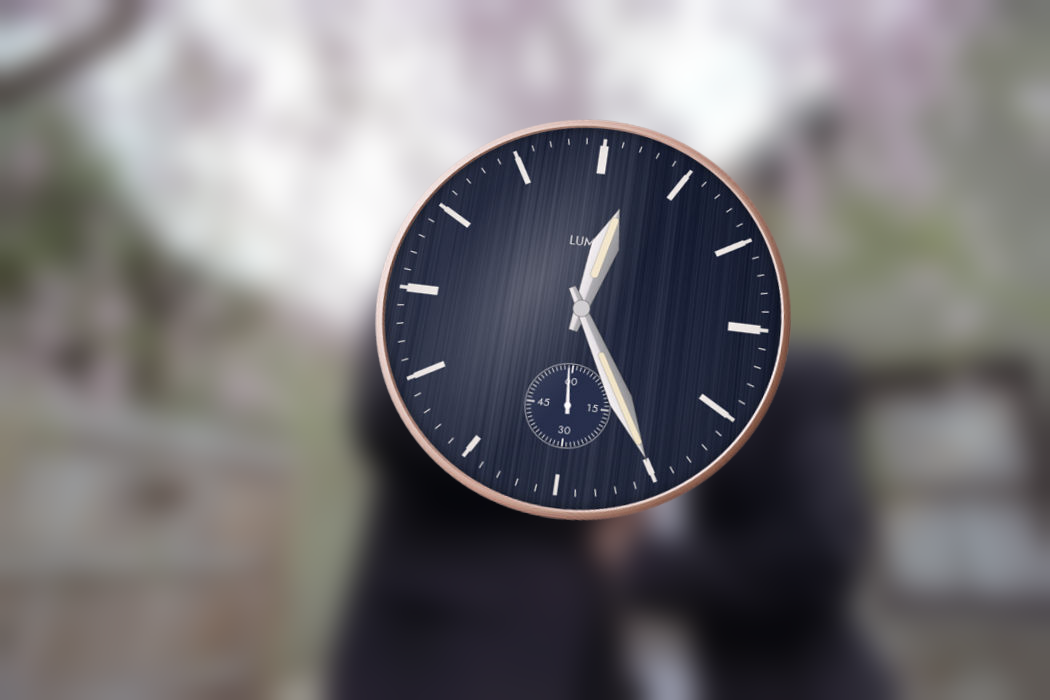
{"hour": 12, "minute": 24, "second": 59}
